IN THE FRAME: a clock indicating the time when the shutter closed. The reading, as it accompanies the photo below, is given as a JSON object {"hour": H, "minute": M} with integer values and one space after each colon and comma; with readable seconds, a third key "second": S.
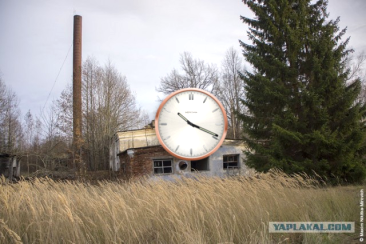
{"hour": 10, "minute": 19}
